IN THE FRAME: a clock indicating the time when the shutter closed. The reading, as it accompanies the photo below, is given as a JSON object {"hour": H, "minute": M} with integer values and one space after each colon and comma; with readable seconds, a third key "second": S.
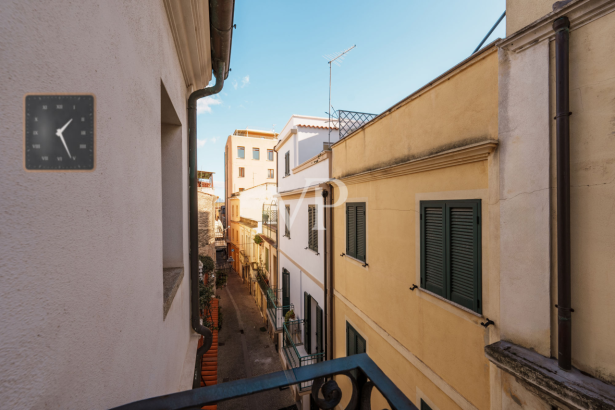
{"hour": 1, "minute": 26}
